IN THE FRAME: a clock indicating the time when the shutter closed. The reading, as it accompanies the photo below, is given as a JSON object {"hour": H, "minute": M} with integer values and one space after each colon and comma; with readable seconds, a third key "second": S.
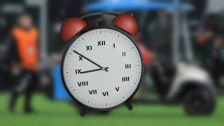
{"hour": 8, "minute": 51}
